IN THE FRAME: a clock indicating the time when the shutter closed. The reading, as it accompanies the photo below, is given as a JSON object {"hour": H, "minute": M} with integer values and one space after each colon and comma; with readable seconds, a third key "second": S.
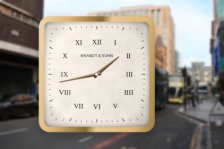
{"hour": 1, "minute": 43}
